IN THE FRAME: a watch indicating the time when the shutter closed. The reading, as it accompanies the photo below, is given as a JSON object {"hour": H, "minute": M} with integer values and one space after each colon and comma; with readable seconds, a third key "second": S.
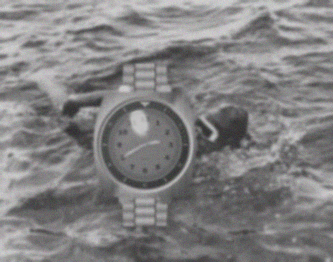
{"hour": 2, "minute": 40}
